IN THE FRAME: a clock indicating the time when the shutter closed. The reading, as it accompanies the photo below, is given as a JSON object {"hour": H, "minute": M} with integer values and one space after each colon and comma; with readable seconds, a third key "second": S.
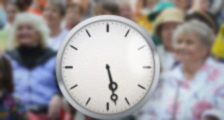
{"hour": 5, "minute": 28}
